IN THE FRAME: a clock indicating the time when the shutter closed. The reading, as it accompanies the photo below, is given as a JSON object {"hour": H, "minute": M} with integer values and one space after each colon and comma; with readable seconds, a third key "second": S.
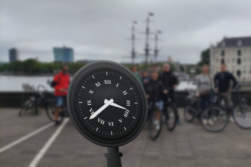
{"hour": 3, "minute": 39}
